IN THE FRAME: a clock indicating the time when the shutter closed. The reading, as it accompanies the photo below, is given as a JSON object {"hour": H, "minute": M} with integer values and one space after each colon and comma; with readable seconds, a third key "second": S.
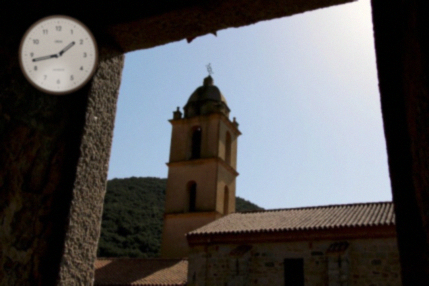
{"hour": 1, "minute": 43}
